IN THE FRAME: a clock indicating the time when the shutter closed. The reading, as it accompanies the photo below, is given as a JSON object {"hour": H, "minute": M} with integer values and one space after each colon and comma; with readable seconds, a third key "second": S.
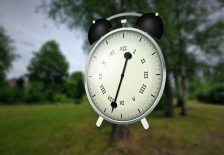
{"hour": 12, "minute": 33}
